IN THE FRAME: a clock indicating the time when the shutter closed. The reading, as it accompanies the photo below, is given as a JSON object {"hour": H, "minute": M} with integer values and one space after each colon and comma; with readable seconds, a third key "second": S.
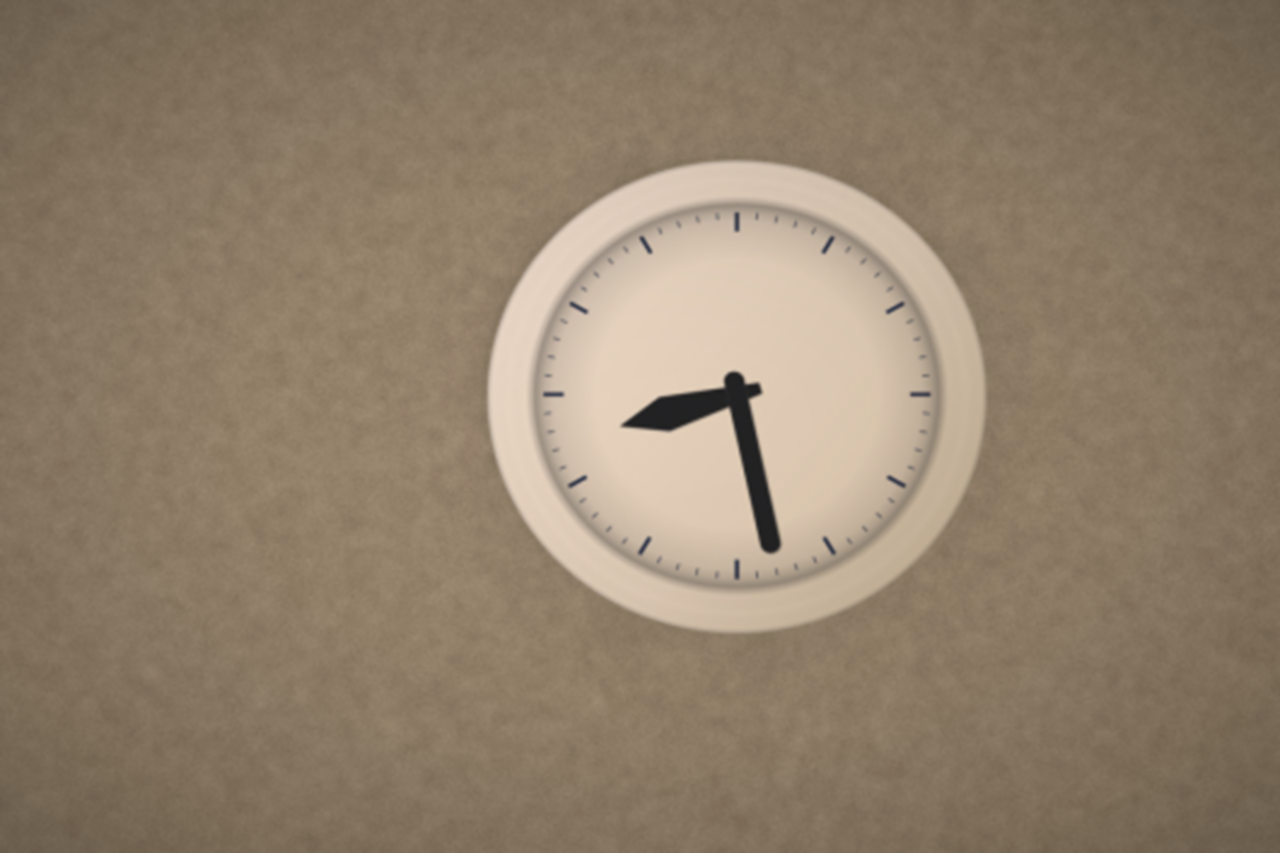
{"hour": 8, "minute": 28}
